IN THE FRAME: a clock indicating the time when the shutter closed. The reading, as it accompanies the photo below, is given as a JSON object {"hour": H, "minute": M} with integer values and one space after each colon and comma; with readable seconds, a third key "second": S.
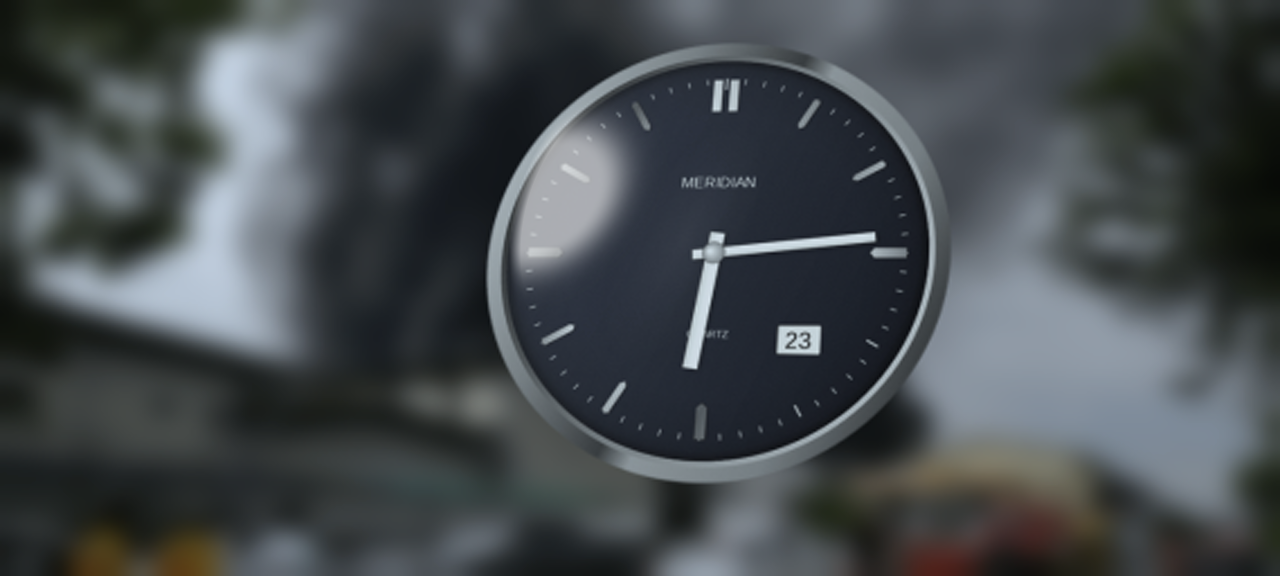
{"hour": 6, "minute": 14}
